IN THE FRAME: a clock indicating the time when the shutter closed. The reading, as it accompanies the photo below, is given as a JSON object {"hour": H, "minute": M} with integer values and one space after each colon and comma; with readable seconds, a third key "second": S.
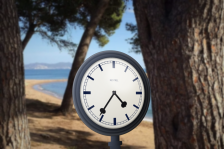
{"hour": 4, "minute": 36}
